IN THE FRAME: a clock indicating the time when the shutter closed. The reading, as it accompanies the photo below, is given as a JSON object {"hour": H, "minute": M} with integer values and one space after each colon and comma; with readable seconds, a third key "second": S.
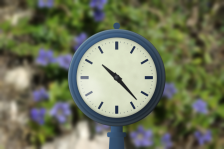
{"hour": 10, "minute": 23}
